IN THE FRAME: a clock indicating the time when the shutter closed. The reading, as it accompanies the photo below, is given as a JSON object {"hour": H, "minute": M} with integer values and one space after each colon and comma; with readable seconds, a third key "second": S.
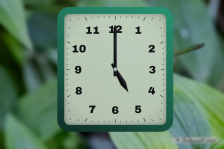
{"hour": 5, "minute": 0}
